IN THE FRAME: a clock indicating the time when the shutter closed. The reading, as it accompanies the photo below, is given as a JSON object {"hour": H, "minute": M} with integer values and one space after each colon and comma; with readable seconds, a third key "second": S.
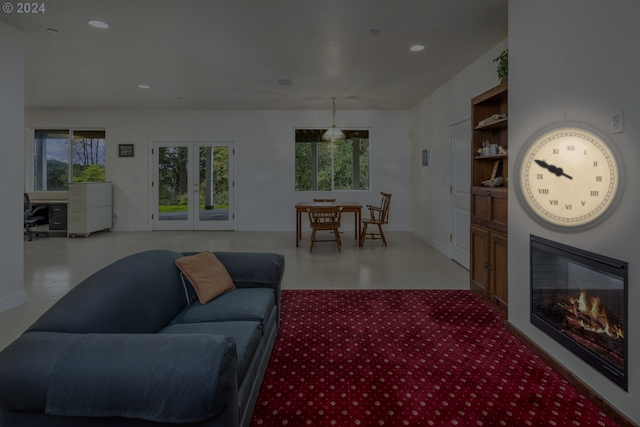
{"hour": 9, "minute": 49}
